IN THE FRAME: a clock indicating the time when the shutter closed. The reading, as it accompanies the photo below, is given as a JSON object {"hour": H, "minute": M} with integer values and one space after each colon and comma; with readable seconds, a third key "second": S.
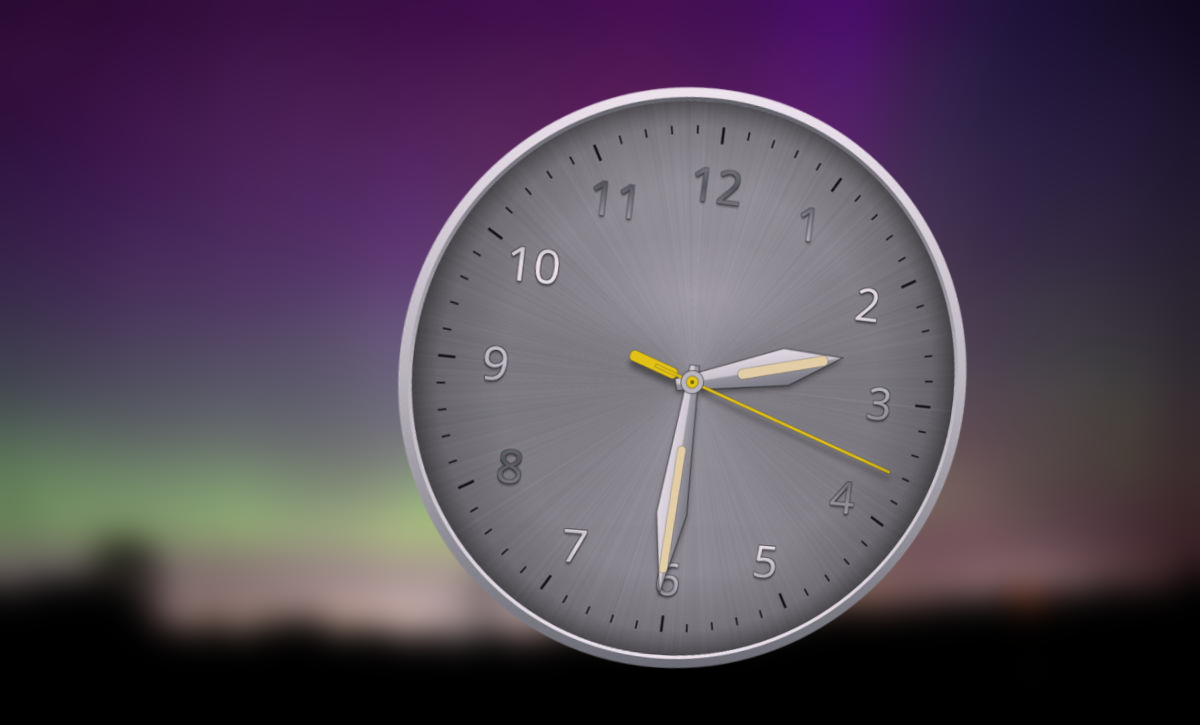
{"hour": 2, "minute": 30, "second": 18}
